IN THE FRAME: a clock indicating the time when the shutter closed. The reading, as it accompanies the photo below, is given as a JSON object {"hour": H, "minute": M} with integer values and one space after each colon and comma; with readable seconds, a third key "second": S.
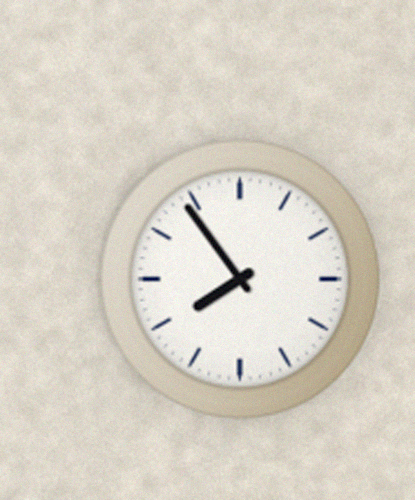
{"hour": 7, "minute": 54}
